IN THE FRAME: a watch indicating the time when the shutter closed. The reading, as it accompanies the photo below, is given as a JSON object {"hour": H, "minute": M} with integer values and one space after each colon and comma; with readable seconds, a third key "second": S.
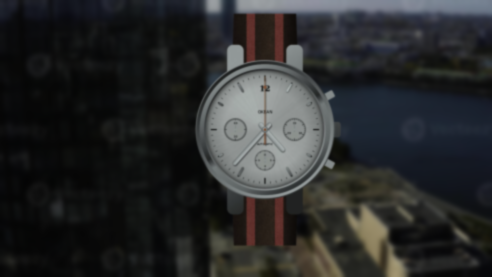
{"hour": 4, "minute": 37}
